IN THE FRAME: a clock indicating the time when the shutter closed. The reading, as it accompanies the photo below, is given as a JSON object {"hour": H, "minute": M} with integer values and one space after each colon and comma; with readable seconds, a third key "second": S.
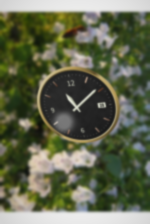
{"hour": 11, "minute": 9}
